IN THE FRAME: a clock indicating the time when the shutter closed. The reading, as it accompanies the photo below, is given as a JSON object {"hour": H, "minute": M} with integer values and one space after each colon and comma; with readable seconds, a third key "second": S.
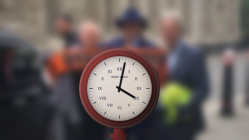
{"hour": 4, "minute": 2}
